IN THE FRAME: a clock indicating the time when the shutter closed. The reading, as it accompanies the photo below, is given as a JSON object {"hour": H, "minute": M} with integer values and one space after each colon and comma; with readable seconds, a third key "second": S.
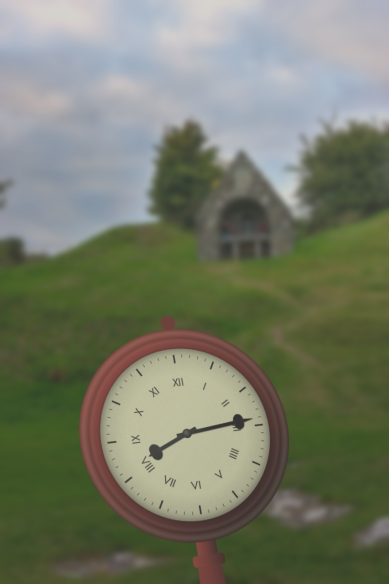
{"hour": 8, "minute": 14}
